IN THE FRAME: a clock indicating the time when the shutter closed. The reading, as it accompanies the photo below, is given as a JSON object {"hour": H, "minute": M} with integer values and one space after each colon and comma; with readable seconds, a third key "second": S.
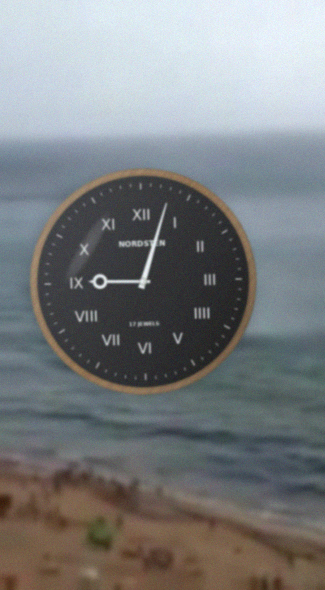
{"hour": 9, "minute": 3}
